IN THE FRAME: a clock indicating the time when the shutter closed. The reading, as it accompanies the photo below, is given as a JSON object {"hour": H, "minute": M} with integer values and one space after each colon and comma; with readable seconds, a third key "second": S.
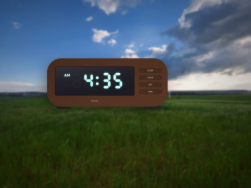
{"hour": 4, "minute": 35}
